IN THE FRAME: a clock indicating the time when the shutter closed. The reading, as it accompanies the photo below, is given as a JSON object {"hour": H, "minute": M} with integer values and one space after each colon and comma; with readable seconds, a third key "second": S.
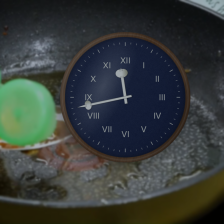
{"hour": 11, "minute": 43}
